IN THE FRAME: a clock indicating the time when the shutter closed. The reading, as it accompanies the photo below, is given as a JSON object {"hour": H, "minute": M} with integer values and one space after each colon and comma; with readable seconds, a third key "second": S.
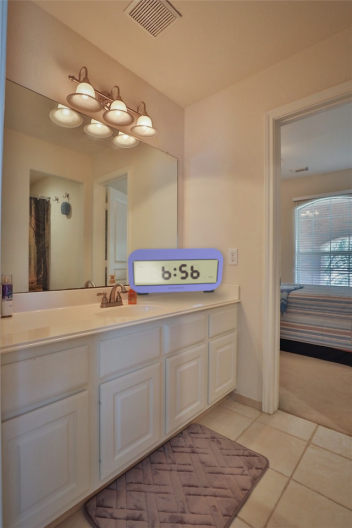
{"hour": 6, "minute": 56}
